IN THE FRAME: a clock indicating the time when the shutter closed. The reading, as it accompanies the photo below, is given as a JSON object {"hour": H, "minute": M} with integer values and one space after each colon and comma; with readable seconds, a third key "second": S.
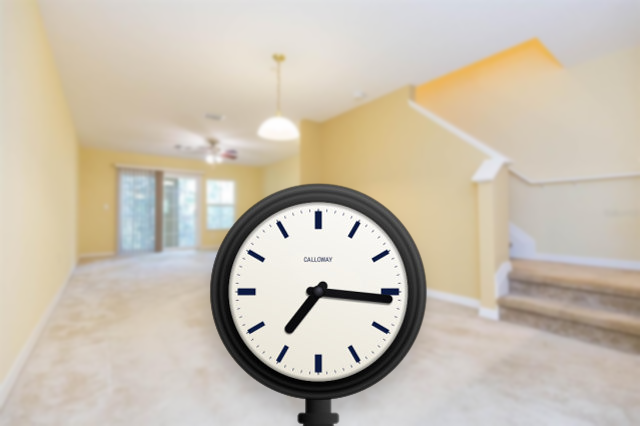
{"hour": 7, "minute": 16}
